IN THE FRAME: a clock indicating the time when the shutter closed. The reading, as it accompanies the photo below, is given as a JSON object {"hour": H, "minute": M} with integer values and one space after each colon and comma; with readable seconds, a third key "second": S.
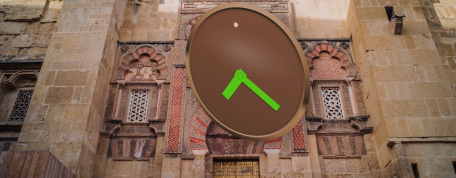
{"hour": 7, "minute": 21}
